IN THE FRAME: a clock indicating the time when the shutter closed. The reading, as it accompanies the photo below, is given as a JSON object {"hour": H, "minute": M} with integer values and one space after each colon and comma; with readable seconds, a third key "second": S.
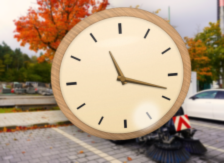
{"hour": 11, "minute": 18}
